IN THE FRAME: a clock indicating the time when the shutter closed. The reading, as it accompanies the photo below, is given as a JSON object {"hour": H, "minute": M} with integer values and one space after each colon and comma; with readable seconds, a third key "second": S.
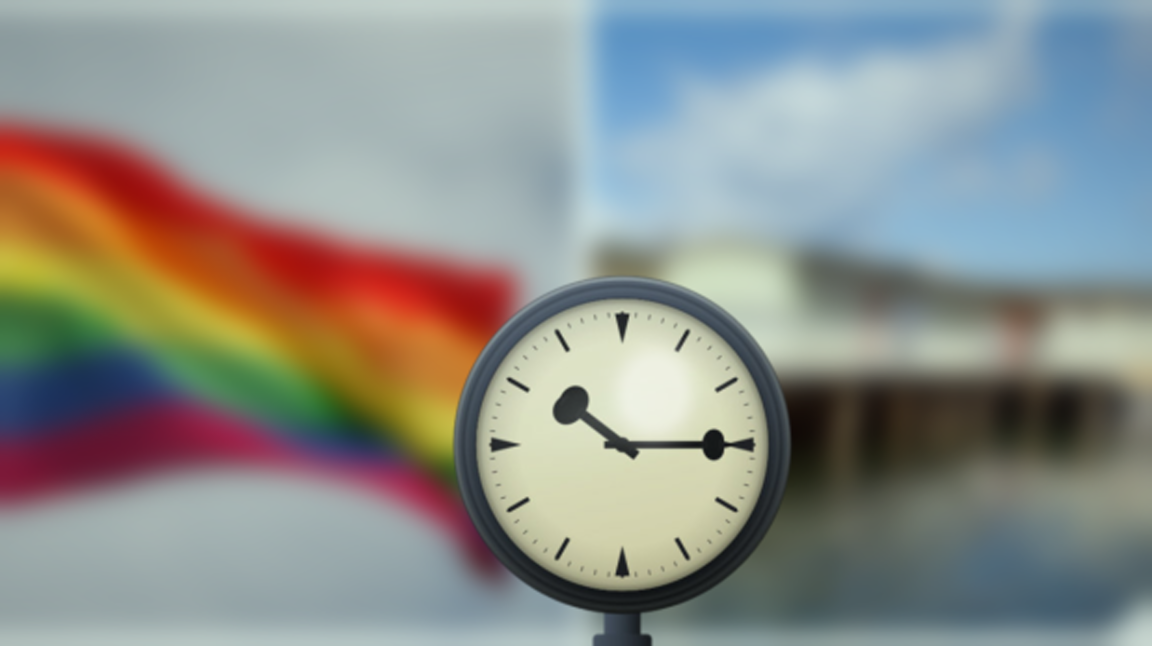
{"hour": 10, "minute": 15}
